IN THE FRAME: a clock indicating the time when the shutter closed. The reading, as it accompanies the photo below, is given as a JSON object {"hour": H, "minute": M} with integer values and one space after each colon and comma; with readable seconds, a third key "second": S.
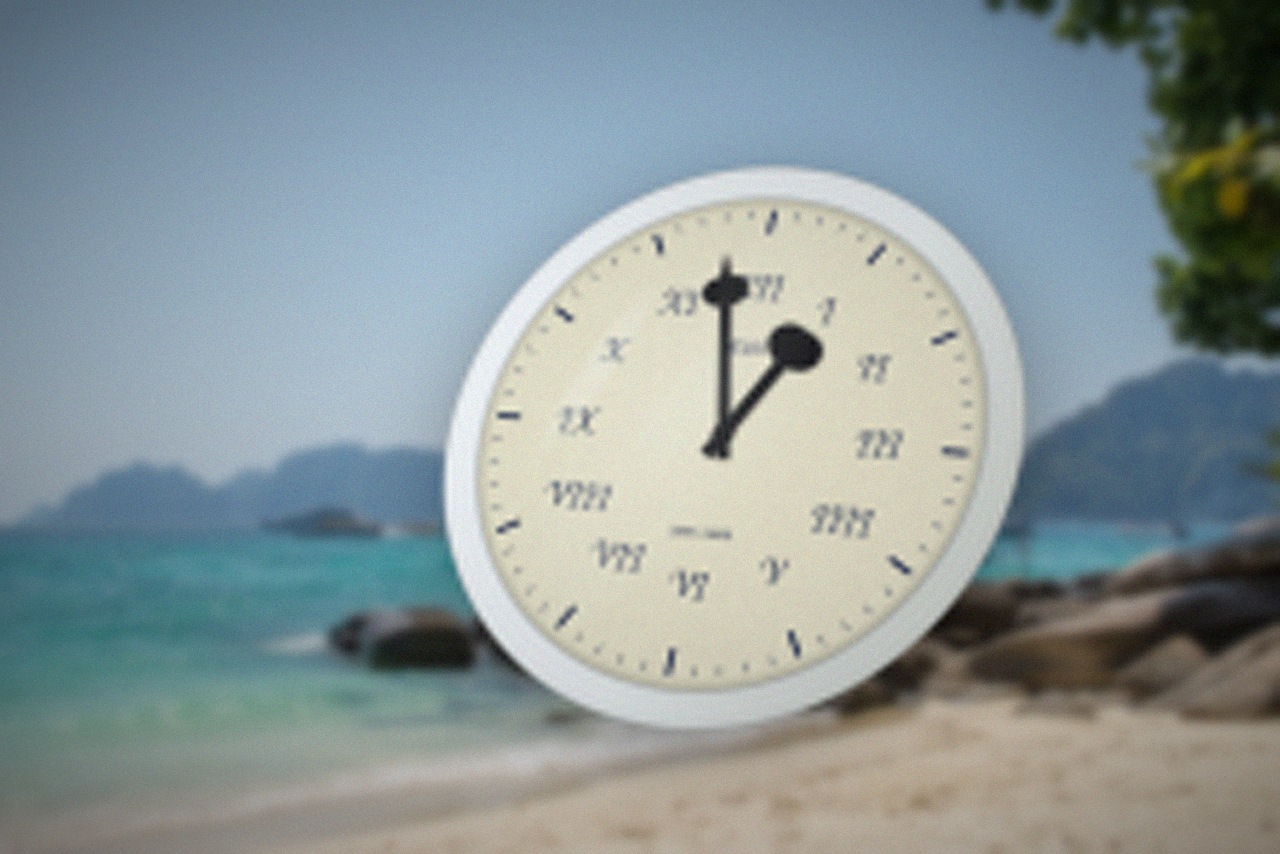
{"hour": 12, "minute": 58}
